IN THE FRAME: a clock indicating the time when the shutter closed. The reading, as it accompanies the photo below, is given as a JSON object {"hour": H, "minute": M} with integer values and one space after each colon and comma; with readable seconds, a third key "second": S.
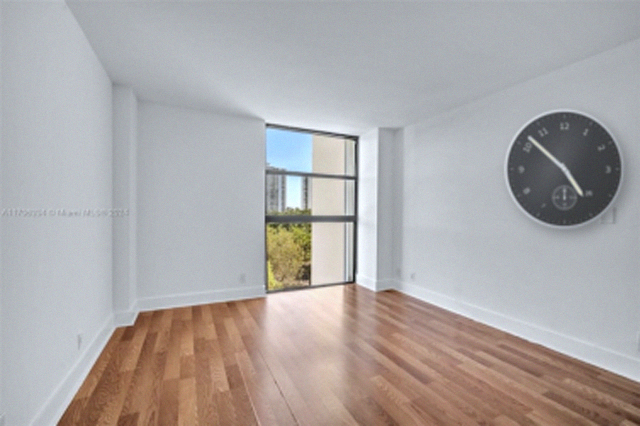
{"hour": 4, "minute": 52}
